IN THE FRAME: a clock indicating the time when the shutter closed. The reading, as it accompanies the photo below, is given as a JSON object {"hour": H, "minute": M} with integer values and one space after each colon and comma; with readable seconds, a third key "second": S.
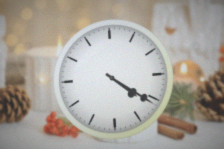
{"hour": 4, "minute": 21}
